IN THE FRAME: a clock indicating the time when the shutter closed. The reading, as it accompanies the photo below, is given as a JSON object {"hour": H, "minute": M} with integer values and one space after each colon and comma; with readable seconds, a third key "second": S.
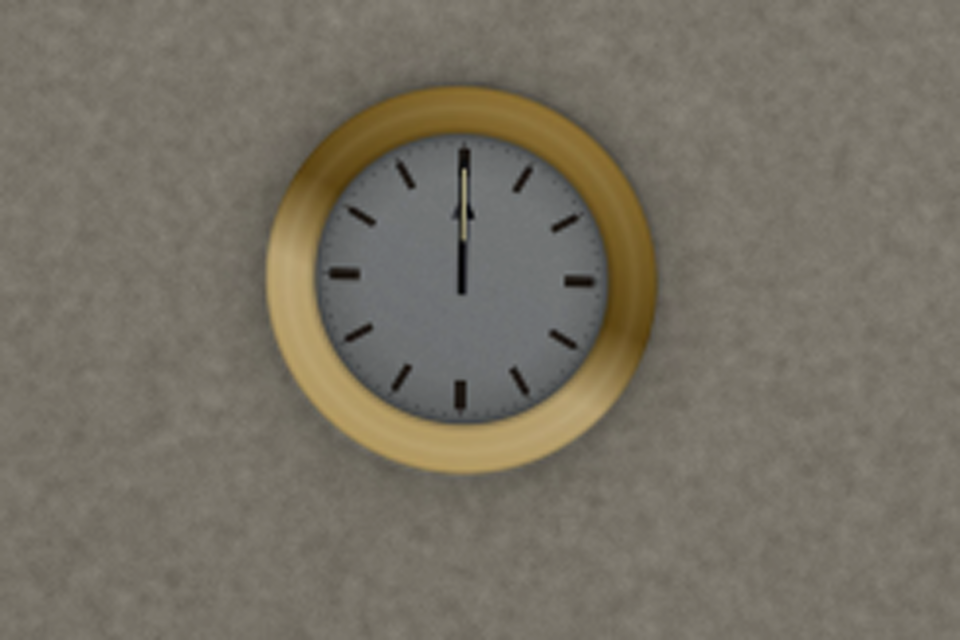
{"hour": 12, "minute": 0}
